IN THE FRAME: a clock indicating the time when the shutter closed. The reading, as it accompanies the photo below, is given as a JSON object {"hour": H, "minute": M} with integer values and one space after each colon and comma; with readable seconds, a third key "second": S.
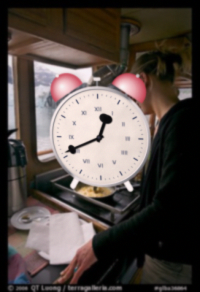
{"hour": 12, "minute": 41}
